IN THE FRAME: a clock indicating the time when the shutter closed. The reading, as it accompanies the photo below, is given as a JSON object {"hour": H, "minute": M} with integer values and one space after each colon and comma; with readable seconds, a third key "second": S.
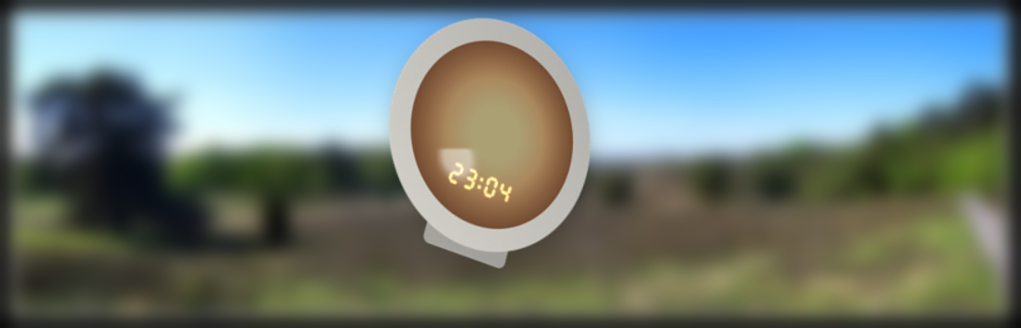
{"hour": 23, "minute": 4}
